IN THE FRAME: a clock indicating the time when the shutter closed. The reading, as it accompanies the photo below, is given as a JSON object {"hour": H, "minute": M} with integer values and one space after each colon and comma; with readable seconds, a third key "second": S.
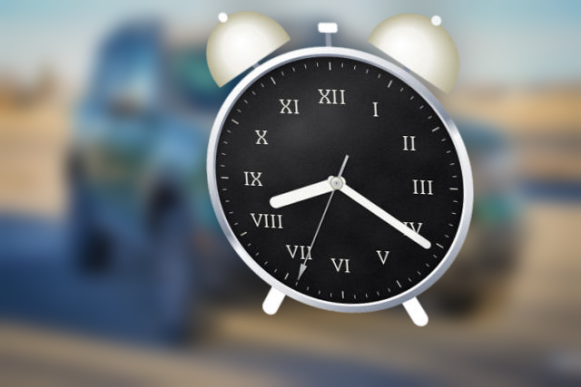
{"hour": 8, "minute": 20, "second": 34}
